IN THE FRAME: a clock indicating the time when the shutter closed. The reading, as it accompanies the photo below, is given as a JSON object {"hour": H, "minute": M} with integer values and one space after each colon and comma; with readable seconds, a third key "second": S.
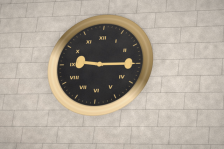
{"hour": 9, "minute": 15}
